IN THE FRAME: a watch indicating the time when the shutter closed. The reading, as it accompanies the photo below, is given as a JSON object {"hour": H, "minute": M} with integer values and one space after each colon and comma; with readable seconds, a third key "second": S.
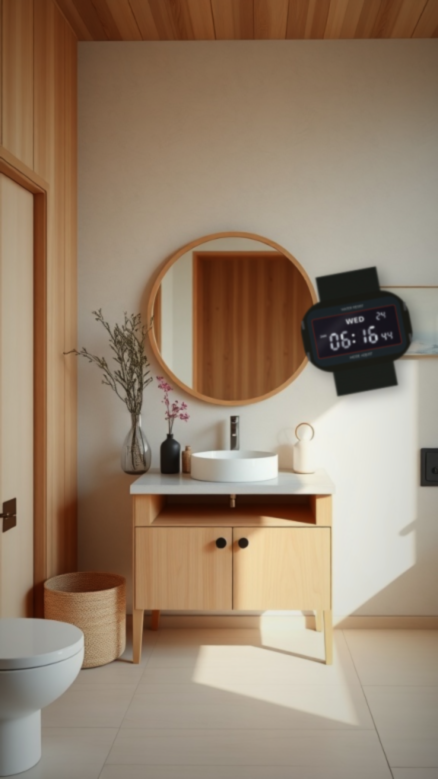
{"hour": 6, "minute": 16}
